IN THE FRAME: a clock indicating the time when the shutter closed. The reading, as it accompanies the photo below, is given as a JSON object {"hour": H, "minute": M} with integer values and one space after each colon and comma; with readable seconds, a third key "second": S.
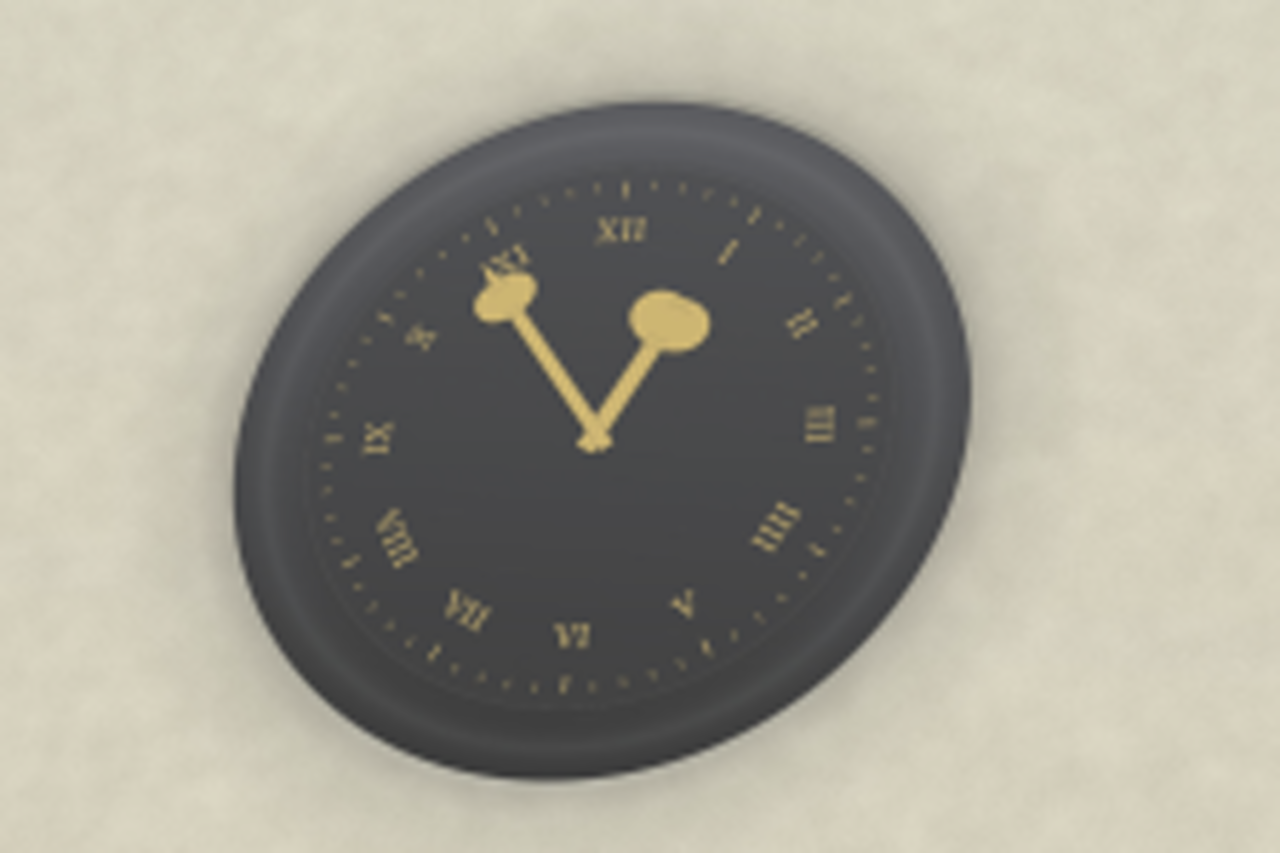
{"hour": 12, "minute": 54}
